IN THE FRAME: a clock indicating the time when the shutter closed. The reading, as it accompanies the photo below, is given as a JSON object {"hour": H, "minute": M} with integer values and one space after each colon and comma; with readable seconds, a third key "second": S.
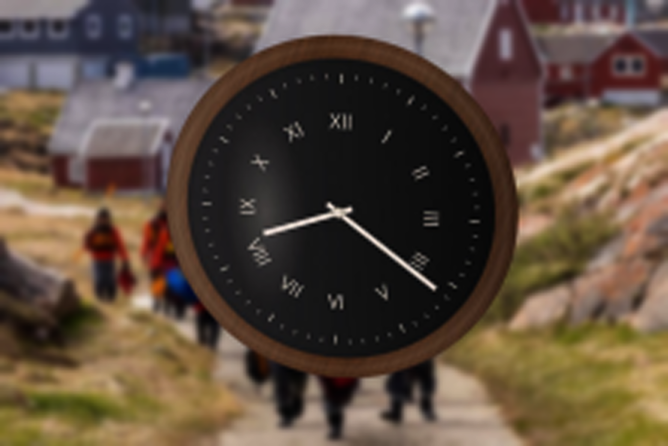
{"hour": 8, "minute": 21}
